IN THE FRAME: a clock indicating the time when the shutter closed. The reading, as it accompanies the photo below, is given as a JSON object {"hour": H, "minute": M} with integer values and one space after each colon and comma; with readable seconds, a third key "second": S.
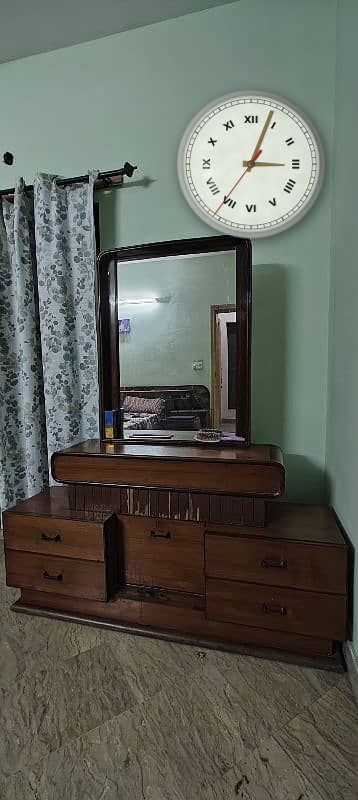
{"hour": 3, "minute": 3, "second": 36}
